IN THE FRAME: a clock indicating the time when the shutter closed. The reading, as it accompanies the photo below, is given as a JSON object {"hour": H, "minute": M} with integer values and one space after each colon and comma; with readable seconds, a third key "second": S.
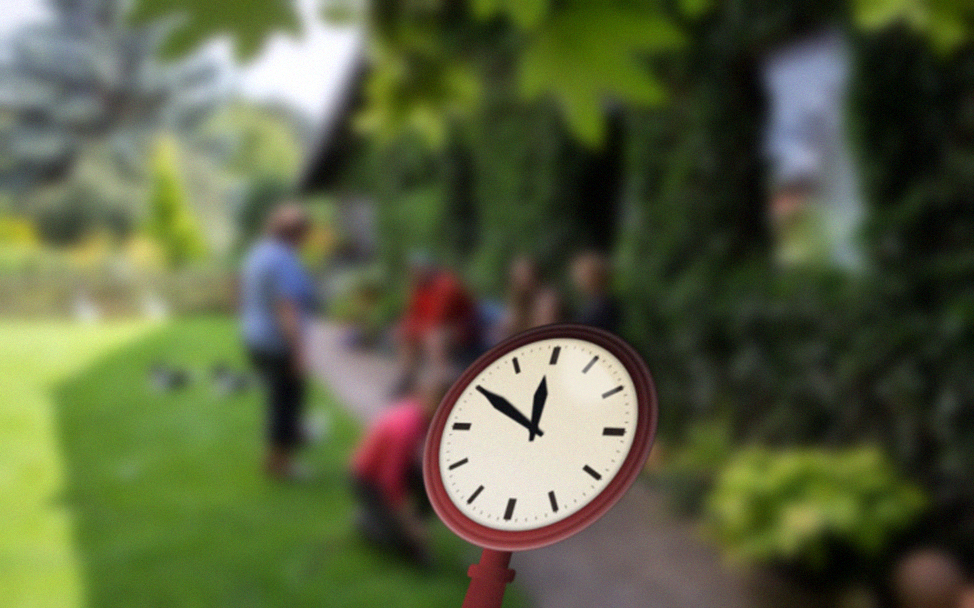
{"hour": 11, "minute": 50}
